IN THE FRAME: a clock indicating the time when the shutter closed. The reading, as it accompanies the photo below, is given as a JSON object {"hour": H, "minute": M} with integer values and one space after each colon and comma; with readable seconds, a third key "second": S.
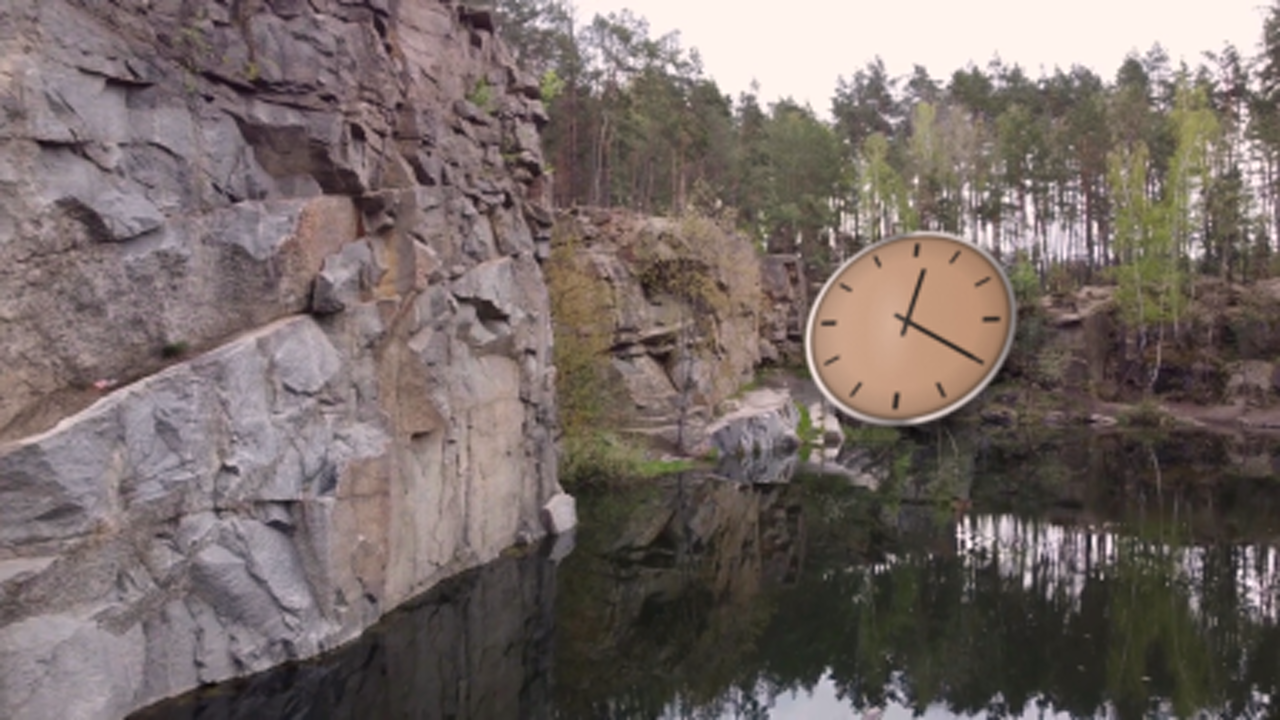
{"hour": 12, "minute": 20}
